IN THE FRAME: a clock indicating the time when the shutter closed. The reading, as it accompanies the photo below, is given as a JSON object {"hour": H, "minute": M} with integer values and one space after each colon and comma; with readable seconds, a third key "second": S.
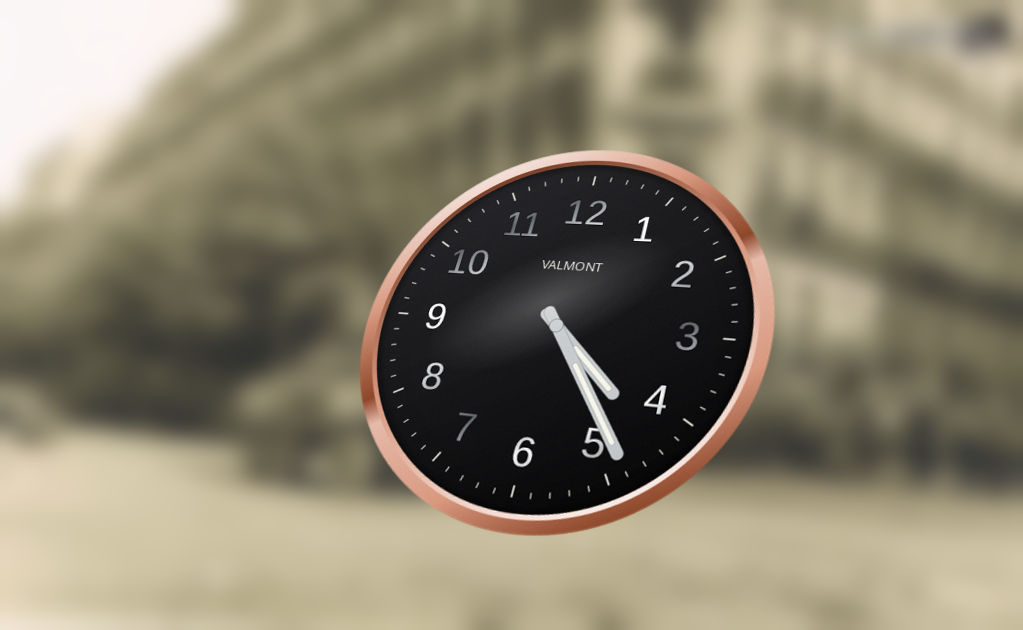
{"hour": 4, "minute": 24}
